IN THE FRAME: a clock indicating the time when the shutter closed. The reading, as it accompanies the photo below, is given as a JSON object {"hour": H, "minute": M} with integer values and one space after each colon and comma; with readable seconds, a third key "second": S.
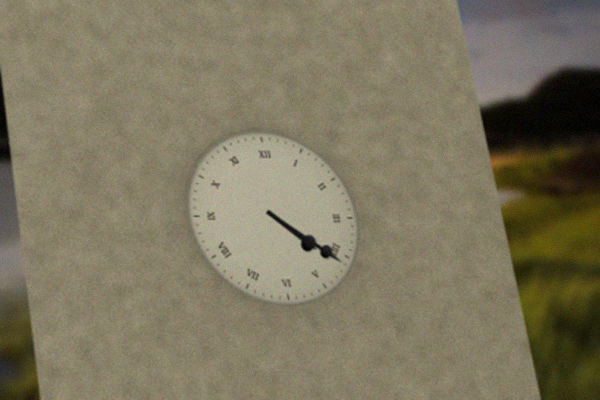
{"hour": 4, "minute": 21}
